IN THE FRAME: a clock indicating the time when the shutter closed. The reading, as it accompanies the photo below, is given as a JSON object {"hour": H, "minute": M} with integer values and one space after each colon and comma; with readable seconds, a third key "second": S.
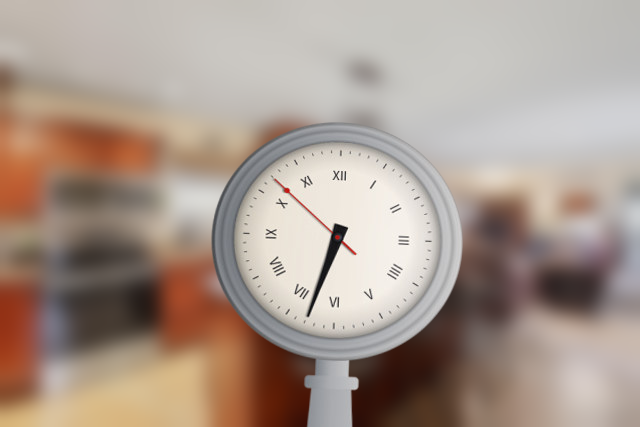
{"hour": 6, "minute": 32, "second": 52}
